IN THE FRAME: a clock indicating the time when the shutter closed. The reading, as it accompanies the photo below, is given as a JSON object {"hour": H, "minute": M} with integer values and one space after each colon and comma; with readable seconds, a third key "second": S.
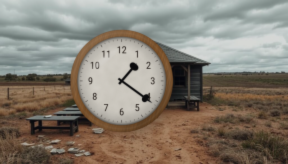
{"hour": 1, "minute": 21}
